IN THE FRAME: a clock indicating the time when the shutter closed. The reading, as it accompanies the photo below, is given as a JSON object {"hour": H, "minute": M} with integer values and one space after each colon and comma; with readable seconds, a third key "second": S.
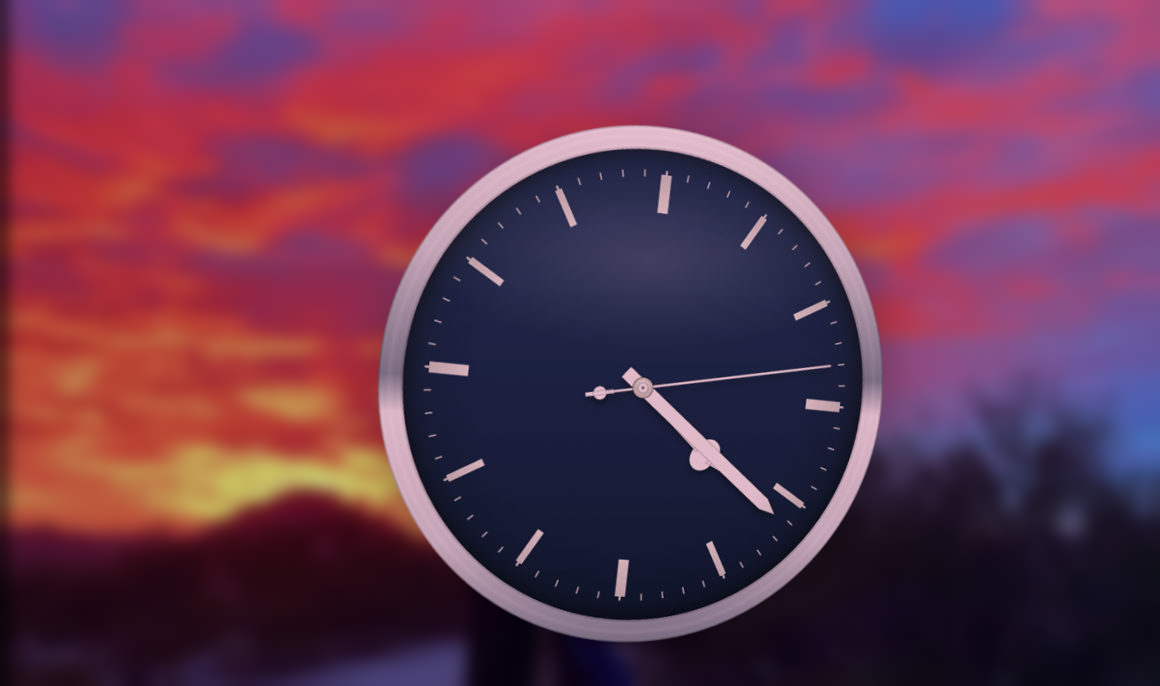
{"hour": 4, "minute": 21, "second": 13}
